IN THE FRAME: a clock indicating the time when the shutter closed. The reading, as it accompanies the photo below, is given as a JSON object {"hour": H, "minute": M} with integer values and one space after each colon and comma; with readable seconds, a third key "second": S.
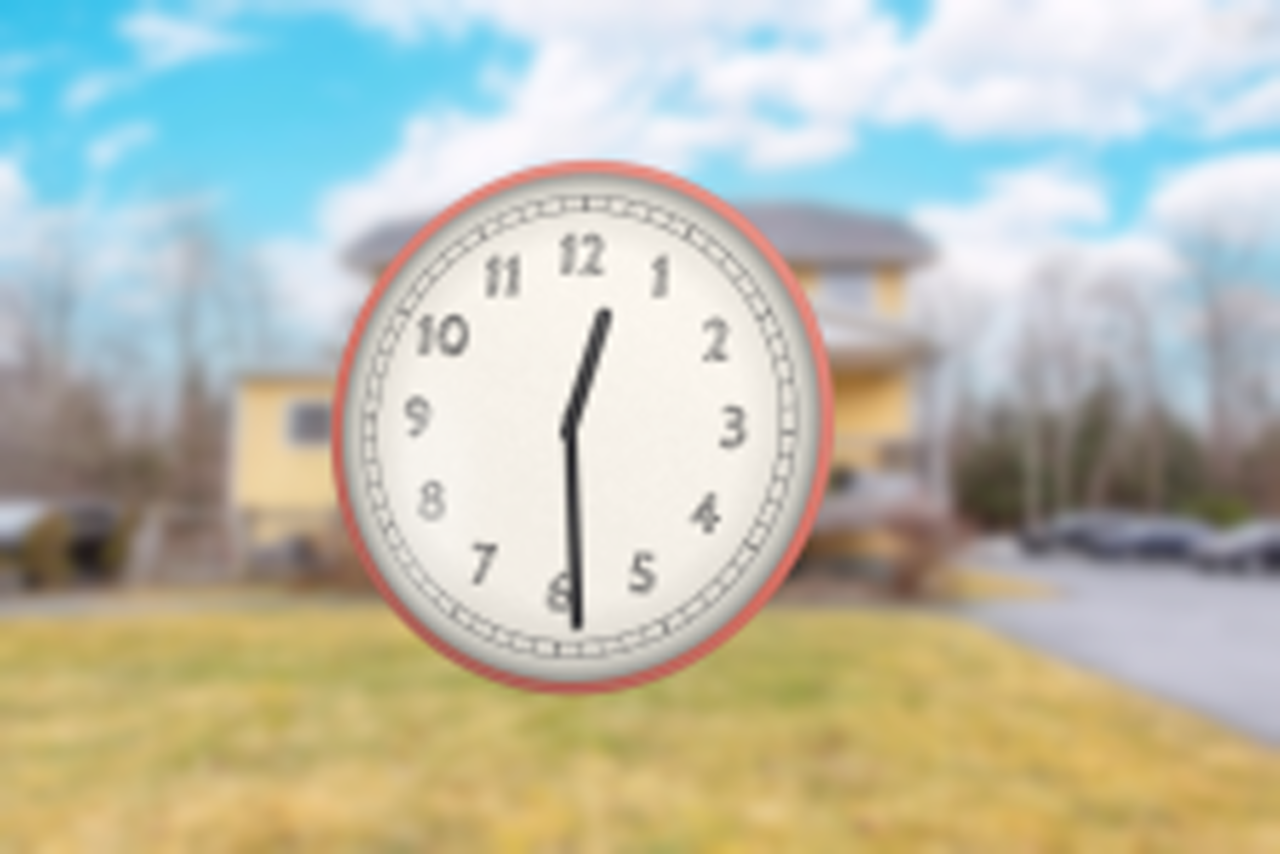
{"hour": 12, "minute": 29}
